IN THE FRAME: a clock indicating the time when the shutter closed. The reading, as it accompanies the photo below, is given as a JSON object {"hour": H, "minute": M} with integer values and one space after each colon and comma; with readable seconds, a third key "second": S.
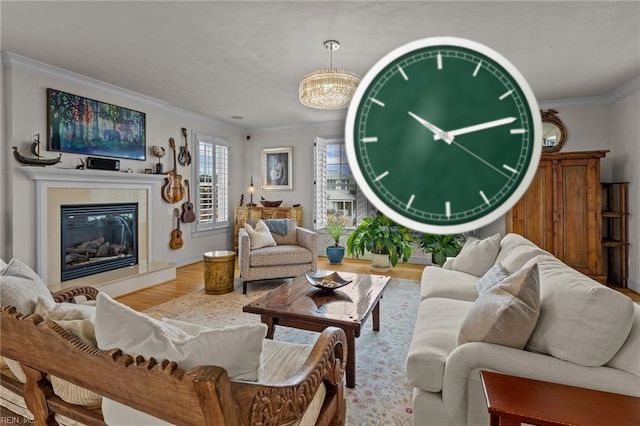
{"hour": 10, "minute": 13, "second": 21}
